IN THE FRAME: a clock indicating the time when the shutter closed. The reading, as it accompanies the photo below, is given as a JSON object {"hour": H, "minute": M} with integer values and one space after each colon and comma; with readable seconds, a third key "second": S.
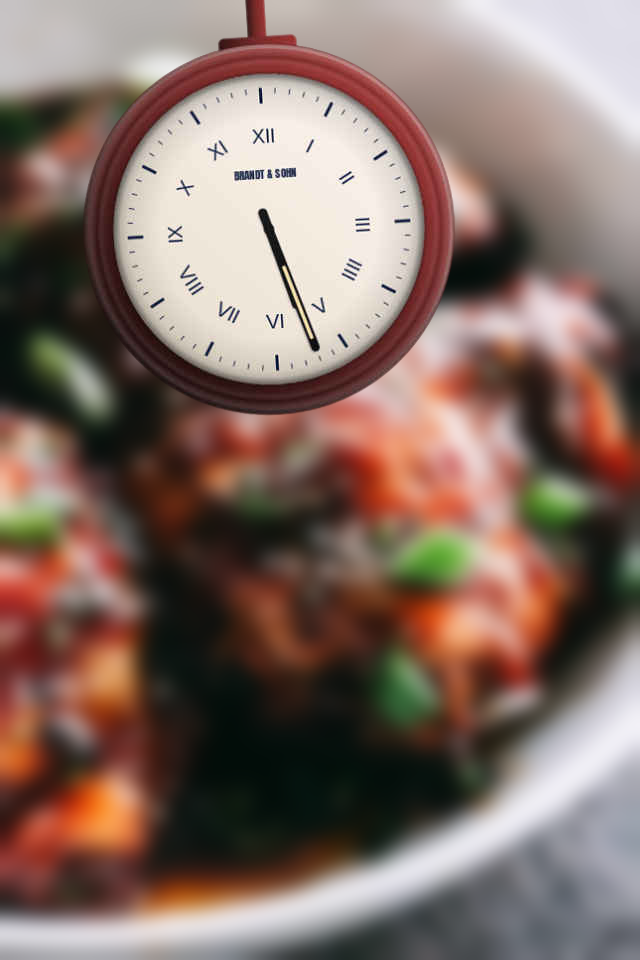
{"hour": 5, "minute": 27}
